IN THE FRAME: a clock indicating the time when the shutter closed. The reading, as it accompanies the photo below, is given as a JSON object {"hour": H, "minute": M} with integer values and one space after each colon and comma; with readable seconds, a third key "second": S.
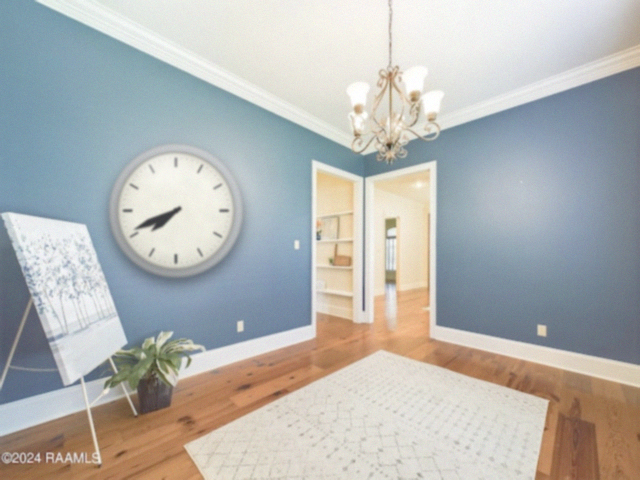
{"hour": 7, "minute": 41}
